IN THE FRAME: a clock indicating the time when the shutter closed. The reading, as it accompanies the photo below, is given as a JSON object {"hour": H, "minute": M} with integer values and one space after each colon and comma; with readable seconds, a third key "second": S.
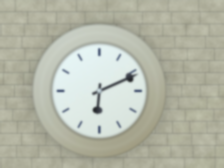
{"hour": 6, "minute": 11}
